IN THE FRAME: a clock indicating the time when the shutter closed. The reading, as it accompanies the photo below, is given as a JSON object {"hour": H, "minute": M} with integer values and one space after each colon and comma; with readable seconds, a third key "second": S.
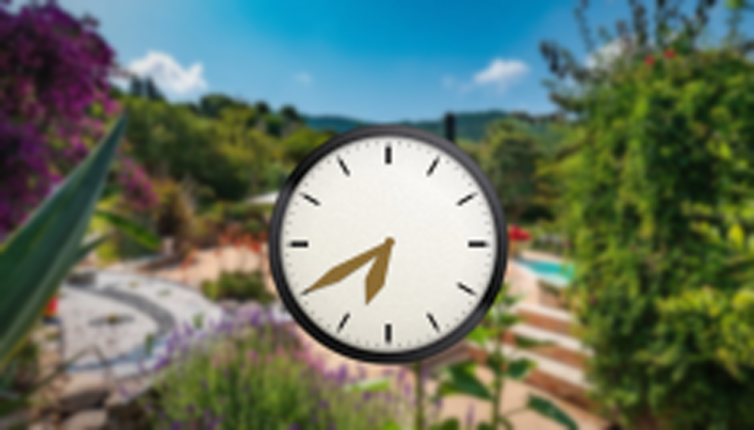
{"hour": 6, "minute": 40}
